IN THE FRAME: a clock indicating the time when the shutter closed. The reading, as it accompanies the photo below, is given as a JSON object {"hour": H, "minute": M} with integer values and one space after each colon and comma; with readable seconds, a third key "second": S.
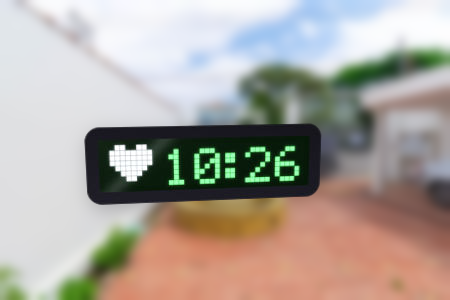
{"hour": 10, "minute": 26}
